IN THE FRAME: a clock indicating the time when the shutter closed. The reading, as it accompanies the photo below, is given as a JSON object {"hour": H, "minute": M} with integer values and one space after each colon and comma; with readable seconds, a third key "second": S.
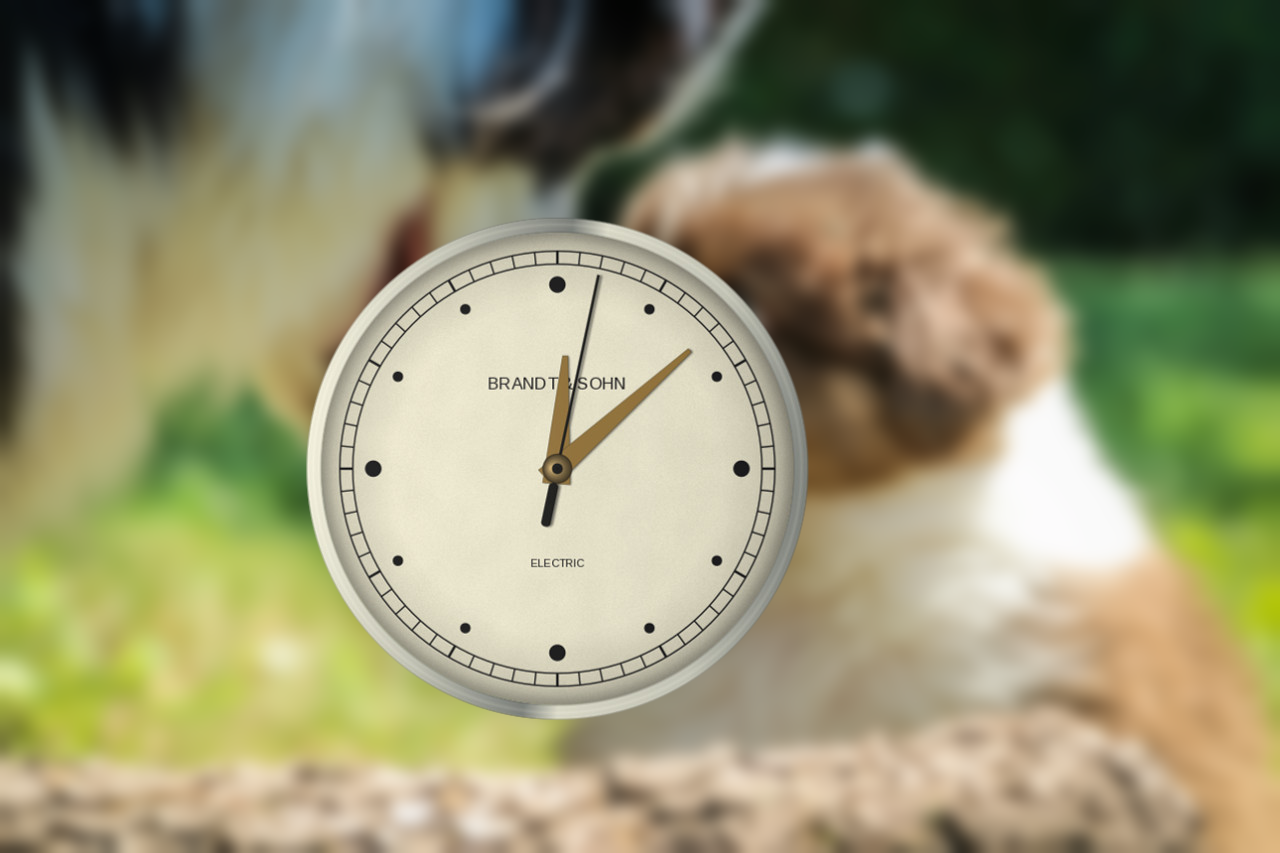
{"hour": 12, "minute": 8, "second": 2}
